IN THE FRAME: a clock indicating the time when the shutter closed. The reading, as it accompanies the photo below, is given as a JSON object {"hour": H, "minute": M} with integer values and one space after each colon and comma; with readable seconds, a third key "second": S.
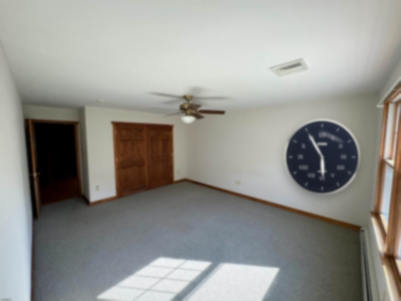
{"hour": 5, "minute": 55}
